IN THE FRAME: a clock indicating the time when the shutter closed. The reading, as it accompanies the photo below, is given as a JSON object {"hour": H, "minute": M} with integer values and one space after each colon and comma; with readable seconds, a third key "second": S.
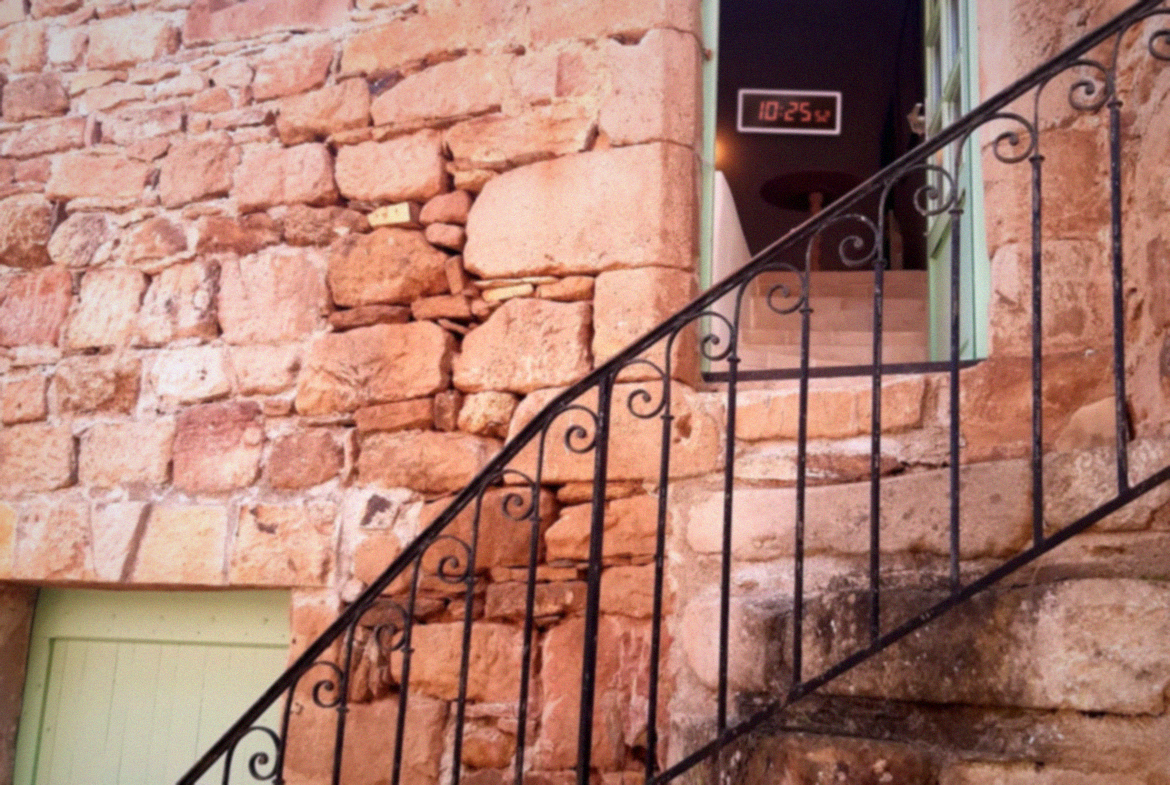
{"hour": 10, "minute": 25}
